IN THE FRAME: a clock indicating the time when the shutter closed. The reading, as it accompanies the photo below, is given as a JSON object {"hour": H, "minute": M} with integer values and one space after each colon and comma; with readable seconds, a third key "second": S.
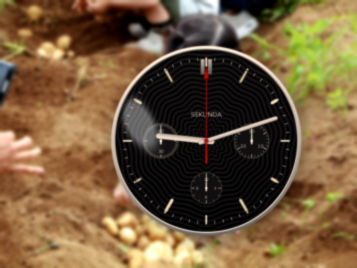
{"hour": 9, "minute": 12}
